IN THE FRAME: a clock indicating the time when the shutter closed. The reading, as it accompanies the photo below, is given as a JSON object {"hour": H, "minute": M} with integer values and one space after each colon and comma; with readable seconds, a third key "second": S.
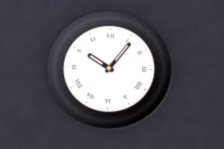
{"hour": 10, "minute": 6}
